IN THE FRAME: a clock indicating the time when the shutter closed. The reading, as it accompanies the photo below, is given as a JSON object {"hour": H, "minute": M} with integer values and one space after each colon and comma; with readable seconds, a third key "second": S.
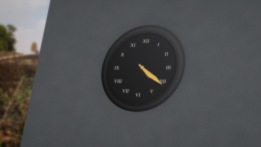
{"hour": 4, "minute": 21}
